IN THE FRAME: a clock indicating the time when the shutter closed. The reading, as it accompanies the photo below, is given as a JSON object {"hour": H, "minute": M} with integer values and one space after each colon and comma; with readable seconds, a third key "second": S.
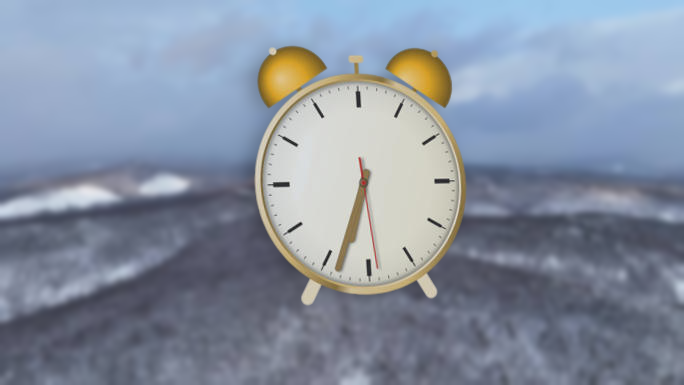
{"hour": 6, "minute": 33, "second": 29}
